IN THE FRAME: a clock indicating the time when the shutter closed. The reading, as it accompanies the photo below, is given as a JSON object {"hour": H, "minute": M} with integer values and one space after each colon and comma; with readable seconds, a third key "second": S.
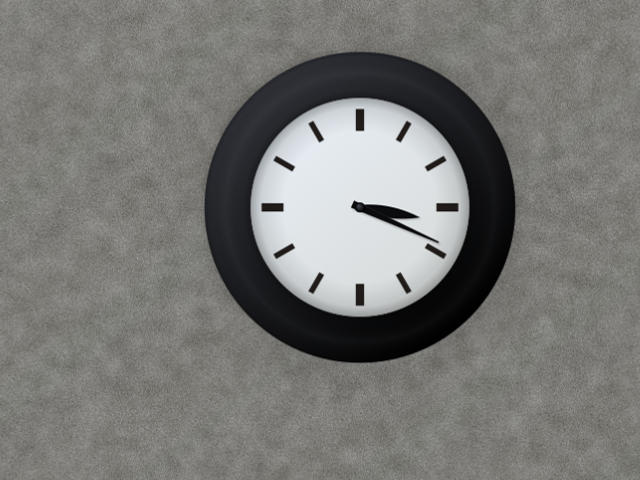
{"hour": 3, "minute": 19}
